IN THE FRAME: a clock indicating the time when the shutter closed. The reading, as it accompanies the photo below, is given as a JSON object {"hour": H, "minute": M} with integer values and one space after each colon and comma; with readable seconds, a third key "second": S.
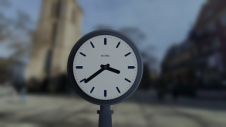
{"hour": 3, "minute": 39}
